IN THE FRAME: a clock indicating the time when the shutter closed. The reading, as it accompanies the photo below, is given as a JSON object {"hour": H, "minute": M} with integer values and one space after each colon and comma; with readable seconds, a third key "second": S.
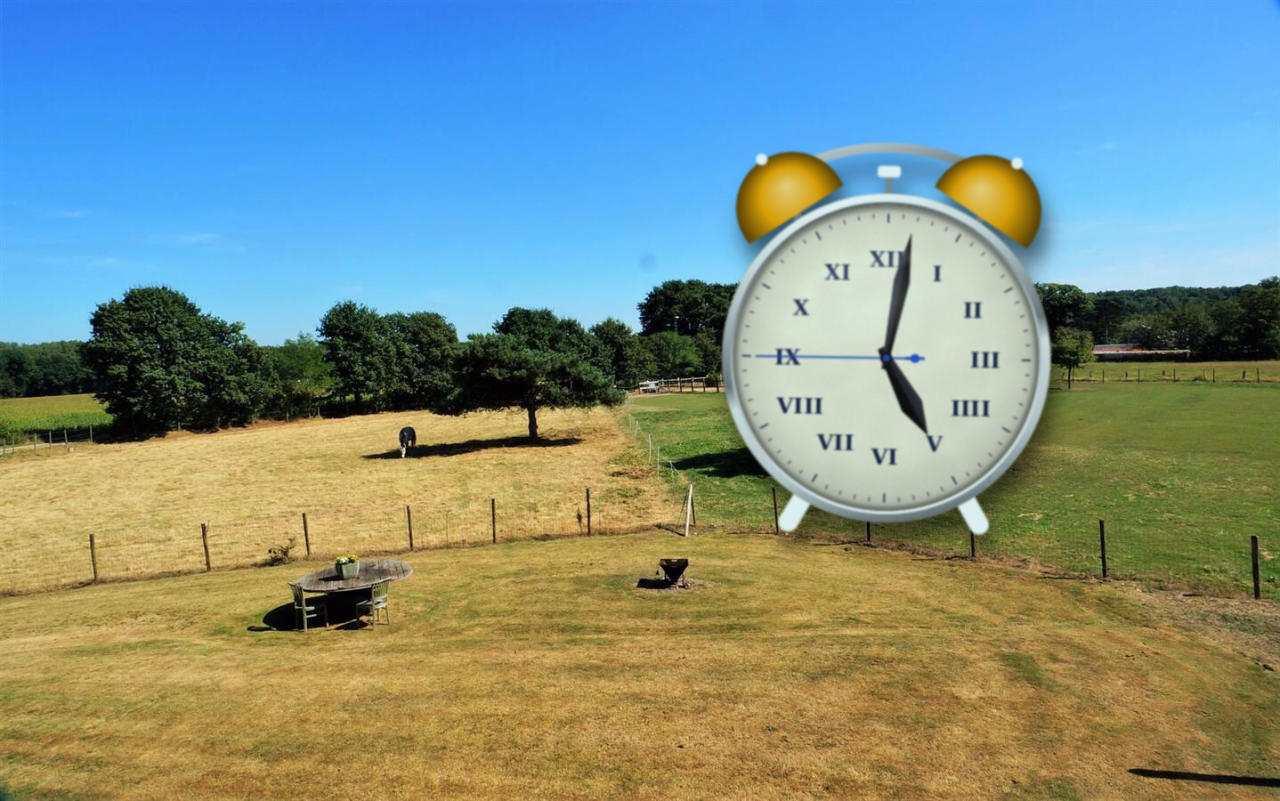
{"hour": 5, "minute": 1, "second": 45}
